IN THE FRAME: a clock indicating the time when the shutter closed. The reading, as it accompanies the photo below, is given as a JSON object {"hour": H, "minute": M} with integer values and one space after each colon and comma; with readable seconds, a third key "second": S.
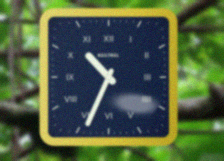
{"hour": 10, "minute": 34}
